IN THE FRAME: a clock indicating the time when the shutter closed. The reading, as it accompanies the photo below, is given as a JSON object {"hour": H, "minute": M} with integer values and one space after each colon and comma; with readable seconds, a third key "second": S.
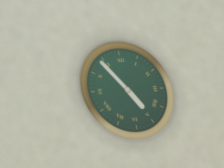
{"hour": 4, "minute": 54}
